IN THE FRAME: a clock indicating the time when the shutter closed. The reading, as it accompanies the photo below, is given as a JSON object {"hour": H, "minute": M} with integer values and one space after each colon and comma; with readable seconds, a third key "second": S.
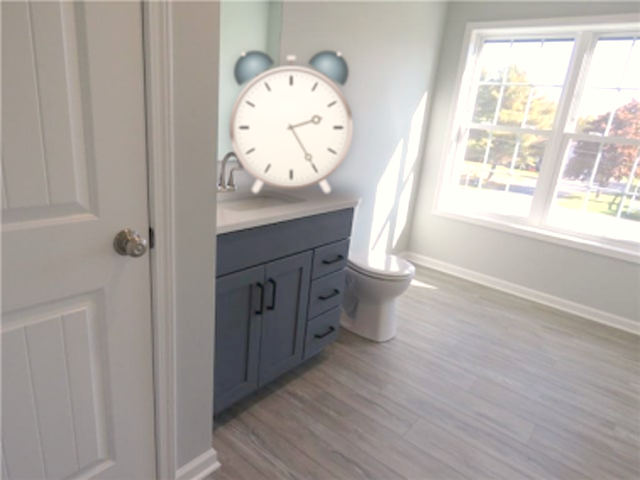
{"hour": 2, "minute": 25}
